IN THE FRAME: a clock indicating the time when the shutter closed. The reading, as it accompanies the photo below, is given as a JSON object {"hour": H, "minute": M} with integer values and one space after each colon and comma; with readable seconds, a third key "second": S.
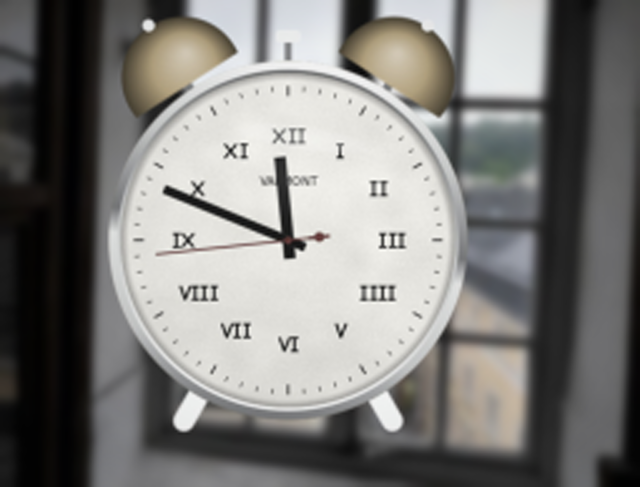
{"hour": 11, "minute": 48, "second": 44}
